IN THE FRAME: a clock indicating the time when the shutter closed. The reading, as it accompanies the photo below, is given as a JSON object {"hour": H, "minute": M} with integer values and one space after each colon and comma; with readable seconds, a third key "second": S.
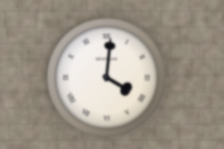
{"hour": 4, "minute": 1}
